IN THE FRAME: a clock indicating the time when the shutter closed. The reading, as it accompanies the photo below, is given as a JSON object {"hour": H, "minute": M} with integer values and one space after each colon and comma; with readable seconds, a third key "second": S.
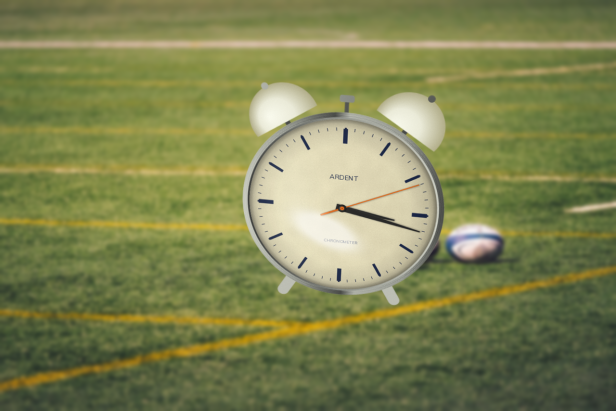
{"hour": 3, "minute": 17, "second": 11}
